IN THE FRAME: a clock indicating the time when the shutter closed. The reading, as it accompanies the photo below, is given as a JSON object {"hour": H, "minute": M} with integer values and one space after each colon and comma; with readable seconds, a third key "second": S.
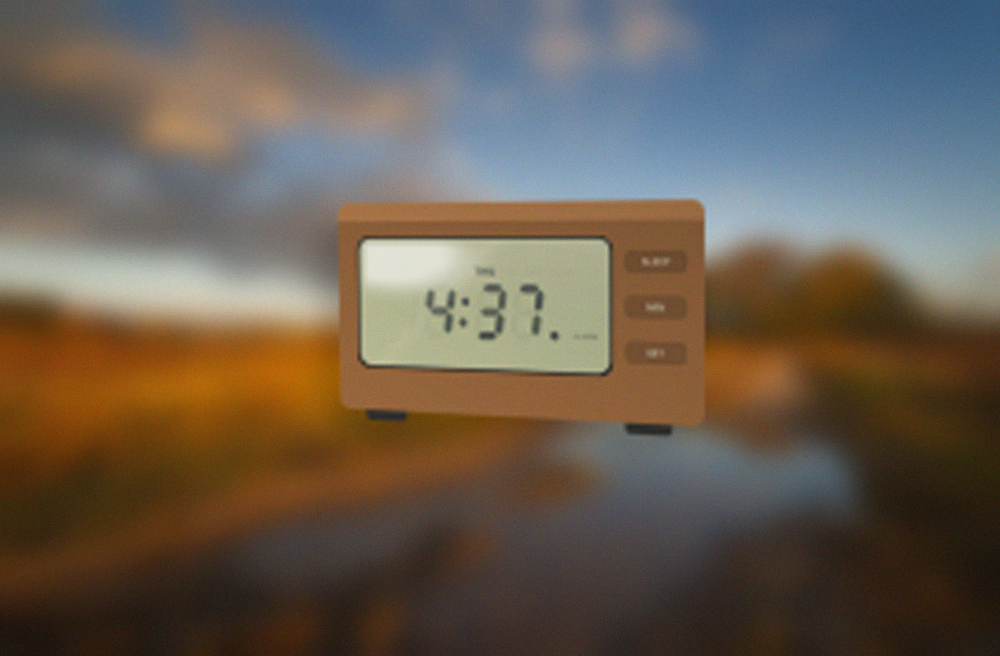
{"hour": 4, "minute": 37}
